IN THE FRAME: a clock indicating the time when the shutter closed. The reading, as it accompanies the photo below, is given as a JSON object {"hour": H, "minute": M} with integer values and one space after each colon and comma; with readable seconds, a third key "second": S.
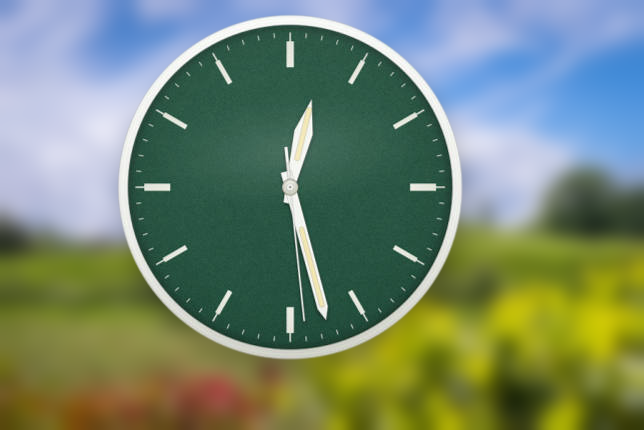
{"hour": 12, "minute": 27, "second": 29}
